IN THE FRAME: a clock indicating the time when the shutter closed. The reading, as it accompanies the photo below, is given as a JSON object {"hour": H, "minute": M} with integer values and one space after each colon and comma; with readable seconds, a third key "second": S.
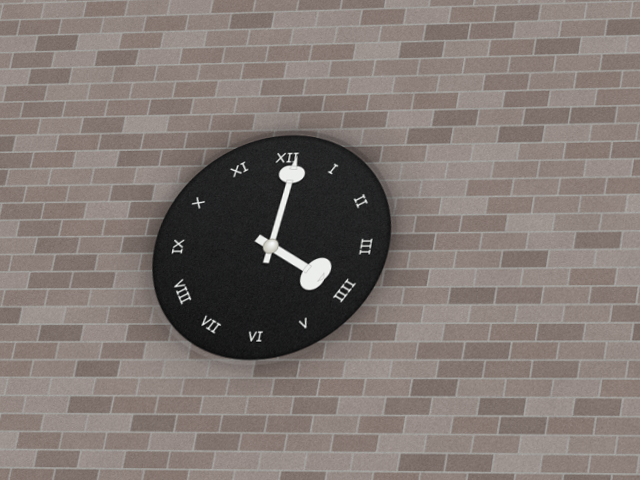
{"hour": 4, "minute": 1}
